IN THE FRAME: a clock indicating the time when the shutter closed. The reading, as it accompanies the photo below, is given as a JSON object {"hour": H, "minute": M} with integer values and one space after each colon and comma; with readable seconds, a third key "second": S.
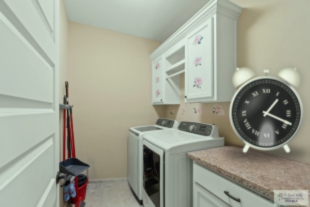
{"hour": 1, "minute": 19}
